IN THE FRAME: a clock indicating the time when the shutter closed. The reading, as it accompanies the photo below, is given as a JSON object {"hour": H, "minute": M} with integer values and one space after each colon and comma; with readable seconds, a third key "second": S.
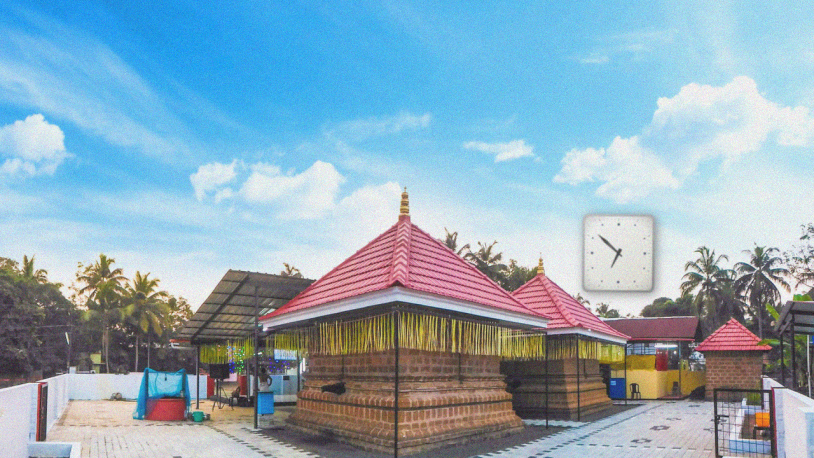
{"hour": 6, "minute": 52}
